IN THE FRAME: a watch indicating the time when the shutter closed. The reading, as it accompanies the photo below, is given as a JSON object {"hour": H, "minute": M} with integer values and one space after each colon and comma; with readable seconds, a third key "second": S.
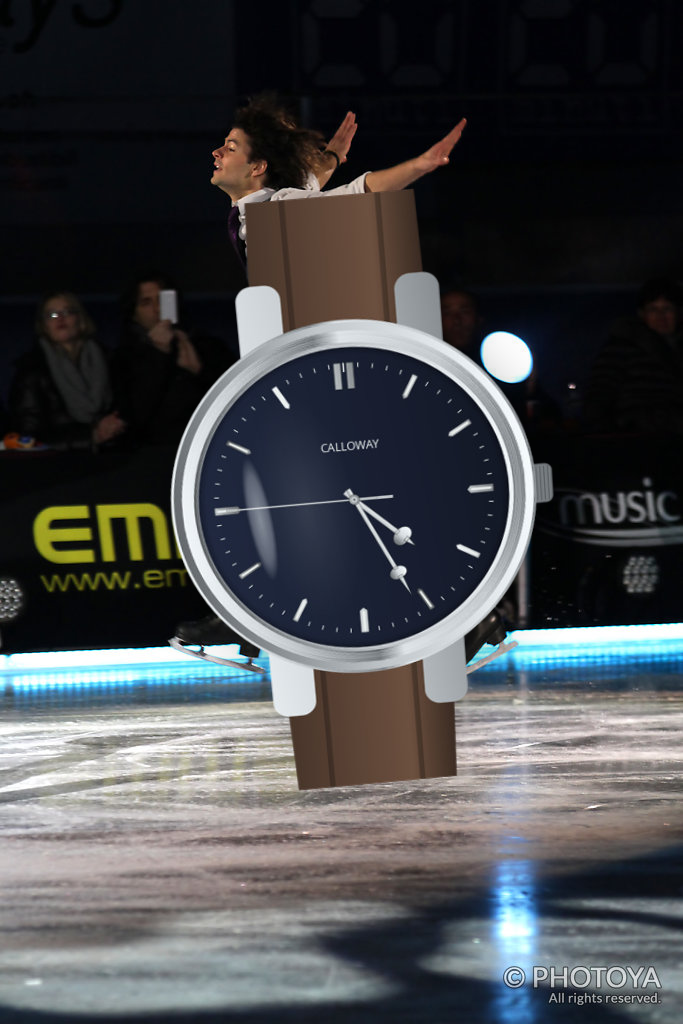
{"hour": 4, "minute": 25, "second": 45}
